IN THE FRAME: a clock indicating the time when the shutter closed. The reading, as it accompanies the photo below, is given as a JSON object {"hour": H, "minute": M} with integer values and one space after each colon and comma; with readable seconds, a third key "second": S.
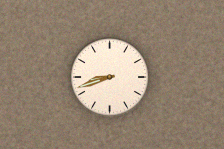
{"hour": 8, "minute": 42}
